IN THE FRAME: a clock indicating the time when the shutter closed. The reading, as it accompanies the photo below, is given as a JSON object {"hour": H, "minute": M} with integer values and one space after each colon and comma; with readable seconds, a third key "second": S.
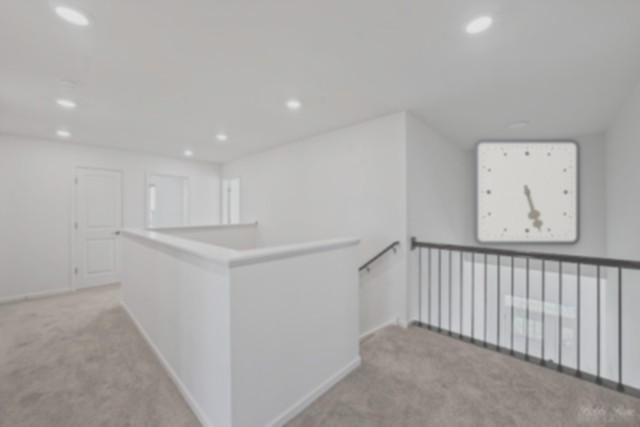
{"hour": 5, "minute": 27}
